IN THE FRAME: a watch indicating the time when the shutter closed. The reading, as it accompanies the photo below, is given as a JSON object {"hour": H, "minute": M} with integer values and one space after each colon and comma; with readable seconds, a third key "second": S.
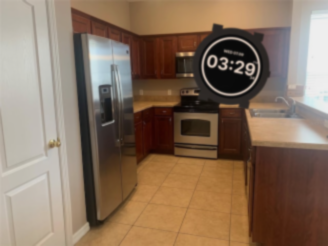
{"hour": 3, "minute": 29}
